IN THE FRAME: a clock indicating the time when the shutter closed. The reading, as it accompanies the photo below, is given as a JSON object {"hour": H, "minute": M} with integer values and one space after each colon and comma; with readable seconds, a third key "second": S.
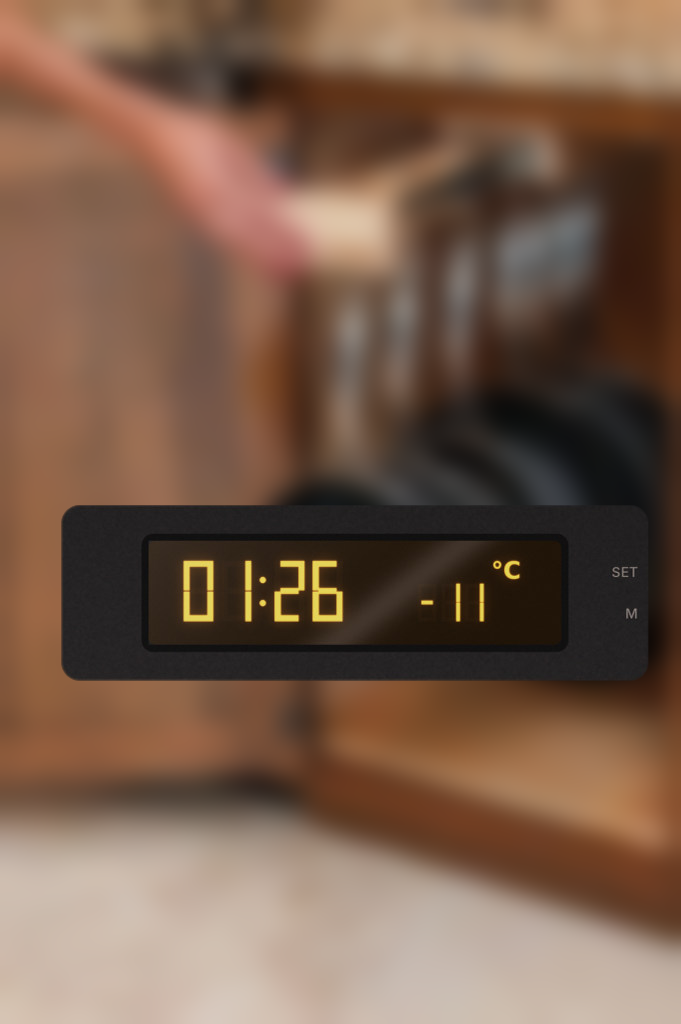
{"hour": 1, "minute": 26}
